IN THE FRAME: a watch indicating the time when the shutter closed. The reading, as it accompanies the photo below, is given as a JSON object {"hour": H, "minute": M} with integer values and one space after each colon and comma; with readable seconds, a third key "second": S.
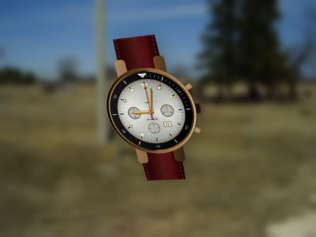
{"hour": 9, "minute": 2}
